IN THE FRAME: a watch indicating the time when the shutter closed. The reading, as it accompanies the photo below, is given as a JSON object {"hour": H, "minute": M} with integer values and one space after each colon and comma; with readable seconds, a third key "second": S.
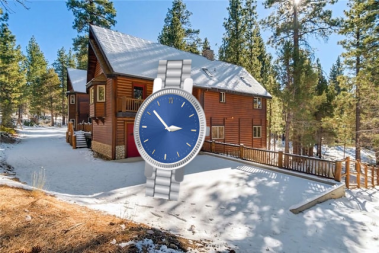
{"hour": 2, "minute": 52}
